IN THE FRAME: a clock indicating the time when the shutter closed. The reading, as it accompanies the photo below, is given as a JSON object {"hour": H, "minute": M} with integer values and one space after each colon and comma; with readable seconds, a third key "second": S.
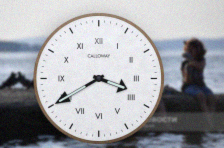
{"hour": 3, "minute": 40}
